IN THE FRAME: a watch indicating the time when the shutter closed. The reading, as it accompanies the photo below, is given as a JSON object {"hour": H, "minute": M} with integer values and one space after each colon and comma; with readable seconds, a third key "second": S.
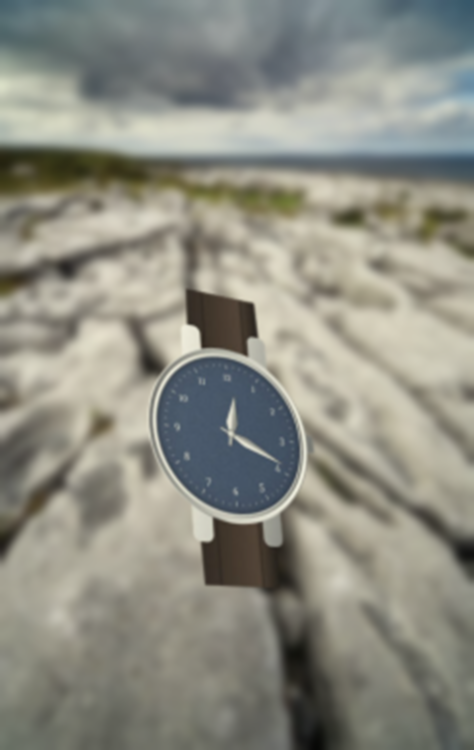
{"hour": 12, "minute": 19}
